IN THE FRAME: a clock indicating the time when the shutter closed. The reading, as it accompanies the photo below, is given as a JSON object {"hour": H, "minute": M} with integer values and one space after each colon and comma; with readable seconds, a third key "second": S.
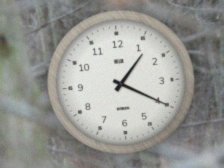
{"hour": 1, "minute": 20}
